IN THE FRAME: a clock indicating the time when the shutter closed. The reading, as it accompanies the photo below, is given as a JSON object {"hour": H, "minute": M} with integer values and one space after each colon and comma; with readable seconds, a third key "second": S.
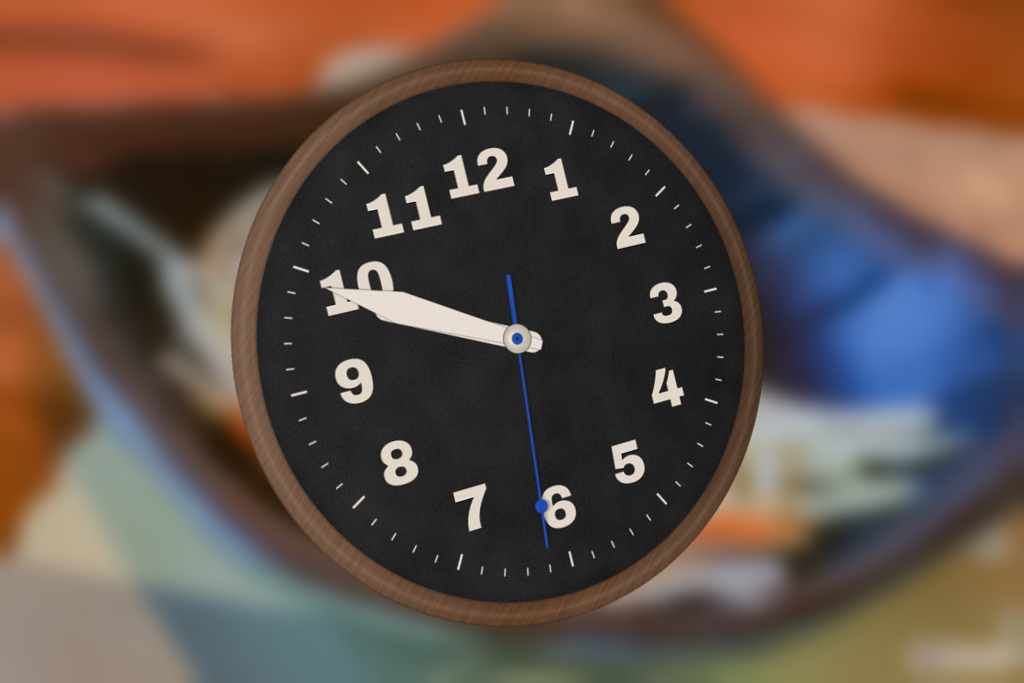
{"hour": 9, "minute": 49, "second": 31}
